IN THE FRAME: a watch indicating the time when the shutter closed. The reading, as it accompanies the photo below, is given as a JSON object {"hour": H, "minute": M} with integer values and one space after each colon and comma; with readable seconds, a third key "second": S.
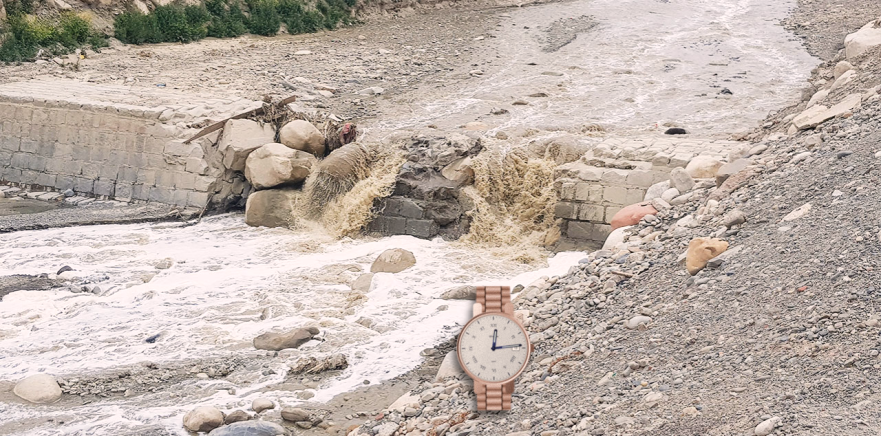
{"hour": 12, "minute": 14}
